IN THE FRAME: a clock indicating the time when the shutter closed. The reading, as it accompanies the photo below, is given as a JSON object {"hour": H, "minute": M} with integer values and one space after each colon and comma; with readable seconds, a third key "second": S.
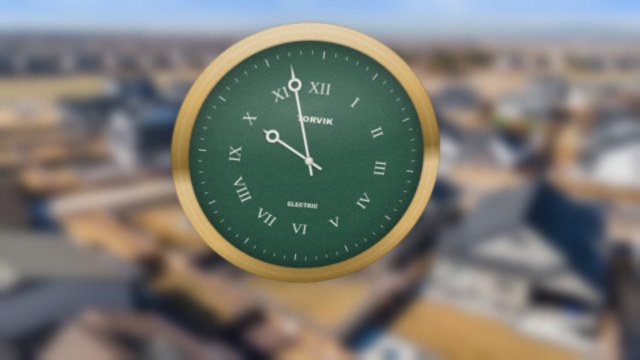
{"hour": 9, "minute": 57}
